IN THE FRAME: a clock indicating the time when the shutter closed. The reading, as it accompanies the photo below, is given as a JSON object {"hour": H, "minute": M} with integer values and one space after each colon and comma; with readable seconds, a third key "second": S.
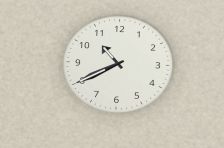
{"hour": 10, "minute": 40}
